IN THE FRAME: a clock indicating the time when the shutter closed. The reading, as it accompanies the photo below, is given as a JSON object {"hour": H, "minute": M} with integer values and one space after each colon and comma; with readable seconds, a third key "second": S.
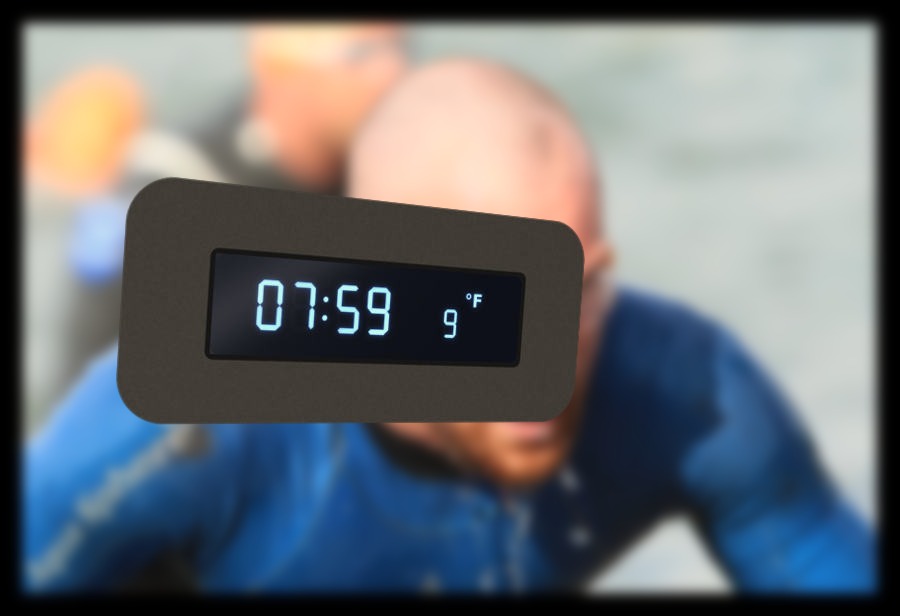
{"hour": 7, "minute": 59}
